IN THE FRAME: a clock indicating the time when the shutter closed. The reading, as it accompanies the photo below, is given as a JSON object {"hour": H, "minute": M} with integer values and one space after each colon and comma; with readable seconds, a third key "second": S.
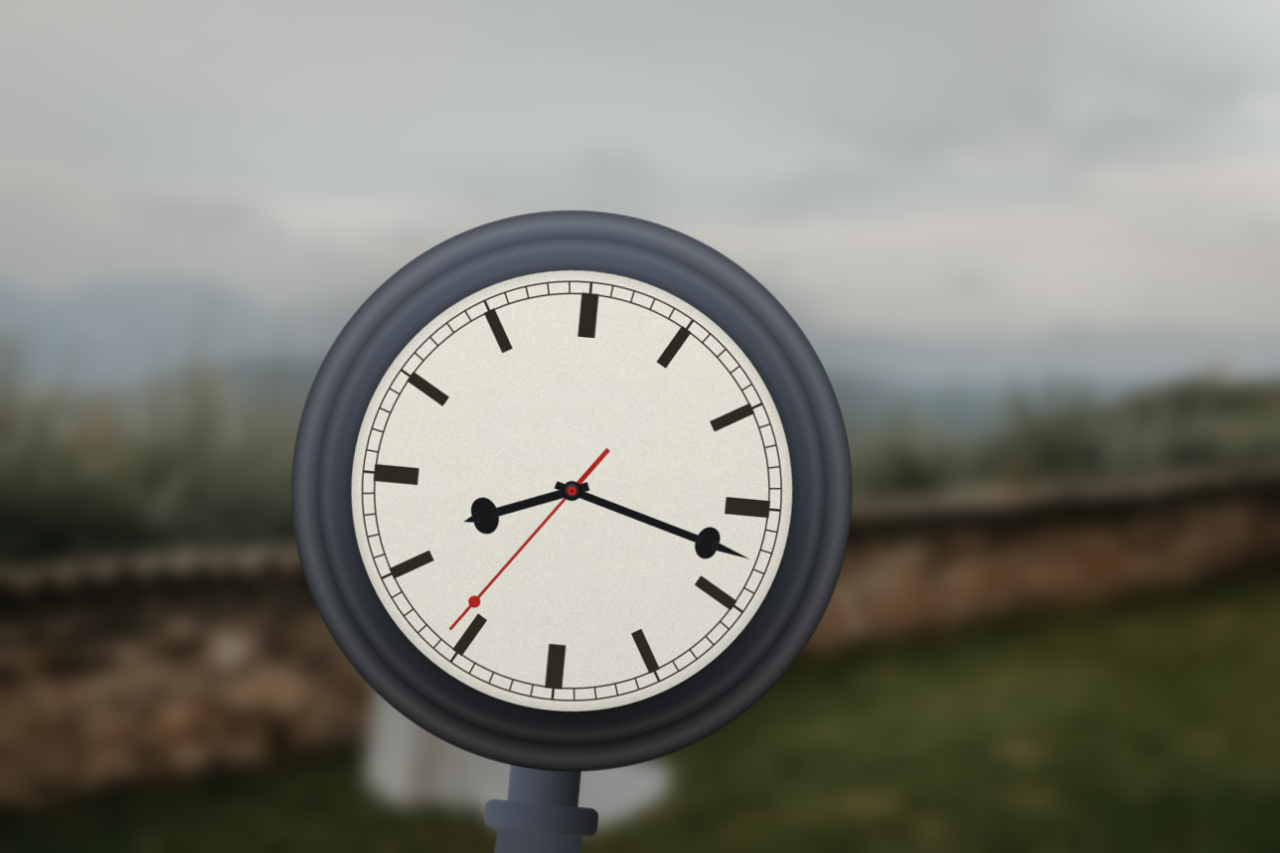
{"hour": 8, "minute": 17, "second": 36}
